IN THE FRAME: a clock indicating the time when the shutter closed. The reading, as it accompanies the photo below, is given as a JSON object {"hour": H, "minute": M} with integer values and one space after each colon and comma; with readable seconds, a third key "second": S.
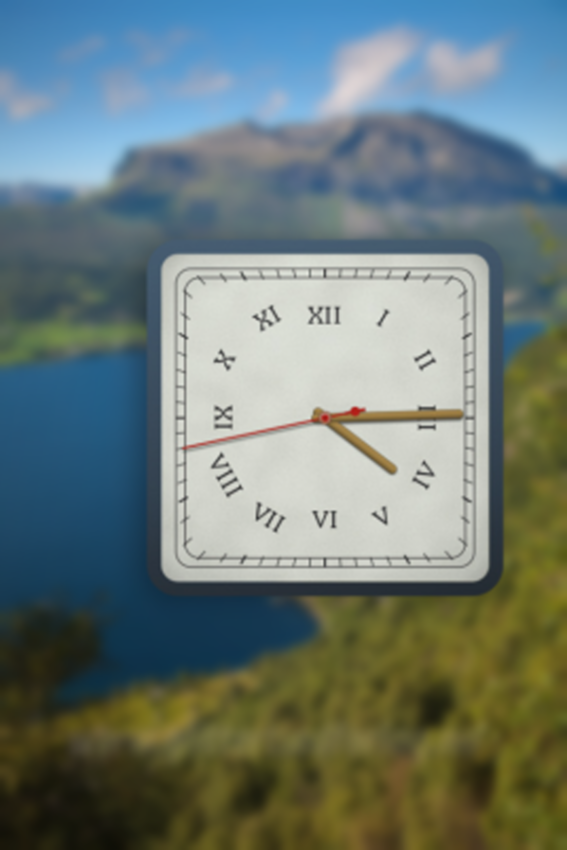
{"hour": 4, "minute": 14, "second": 43}
